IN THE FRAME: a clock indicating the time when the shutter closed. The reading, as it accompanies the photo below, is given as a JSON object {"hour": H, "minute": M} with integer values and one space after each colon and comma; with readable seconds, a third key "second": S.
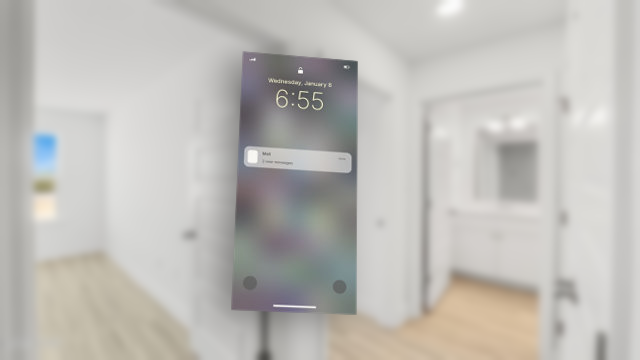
{"hour": 6, "minute": 55}
